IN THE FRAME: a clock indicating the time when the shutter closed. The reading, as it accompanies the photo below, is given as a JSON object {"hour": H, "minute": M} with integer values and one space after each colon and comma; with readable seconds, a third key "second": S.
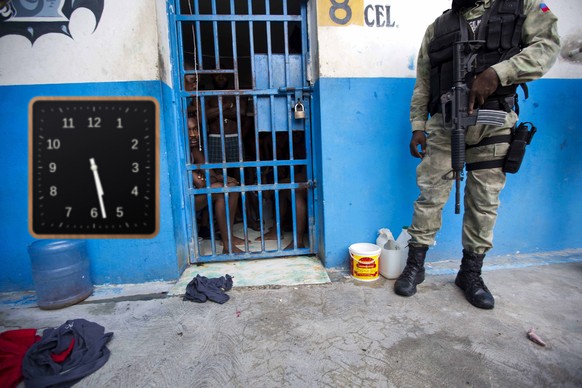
{"hour": 5, "minute": 28}
